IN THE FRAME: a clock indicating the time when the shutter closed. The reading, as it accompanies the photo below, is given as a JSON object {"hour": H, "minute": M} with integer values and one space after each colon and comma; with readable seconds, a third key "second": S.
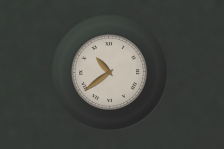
{"hour": 10, "minute": 39}
